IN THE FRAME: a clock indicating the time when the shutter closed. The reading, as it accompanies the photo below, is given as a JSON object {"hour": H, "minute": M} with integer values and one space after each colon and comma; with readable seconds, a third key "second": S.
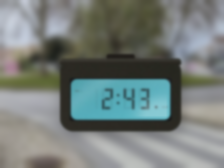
{"hour": 2, "minute": 43}
